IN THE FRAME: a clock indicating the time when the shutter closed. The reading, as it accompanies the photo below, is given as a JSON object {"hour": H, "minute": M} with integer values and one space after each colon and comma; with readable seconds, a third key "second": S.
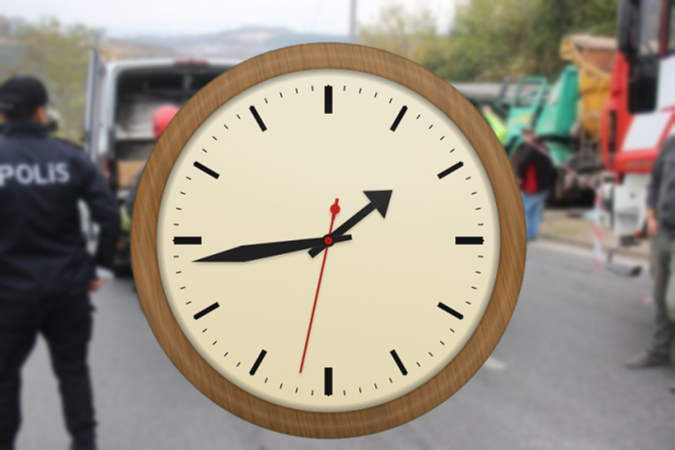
{"hour": 1, "minute": 43, "second": 32}
